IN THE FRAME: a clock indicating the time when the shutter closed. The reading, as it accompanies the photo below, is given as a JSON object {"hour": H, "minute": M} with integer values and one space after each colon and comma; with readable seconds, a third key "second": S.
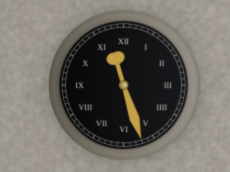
{"hour": 11, "minute": 27}
